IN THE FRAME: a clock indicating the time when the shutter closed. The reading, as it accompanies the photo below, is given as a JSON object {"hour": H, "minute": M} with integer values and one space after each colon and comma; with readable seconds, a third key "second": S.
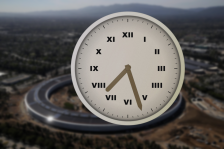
{"hour": 7, "minute": 27}
